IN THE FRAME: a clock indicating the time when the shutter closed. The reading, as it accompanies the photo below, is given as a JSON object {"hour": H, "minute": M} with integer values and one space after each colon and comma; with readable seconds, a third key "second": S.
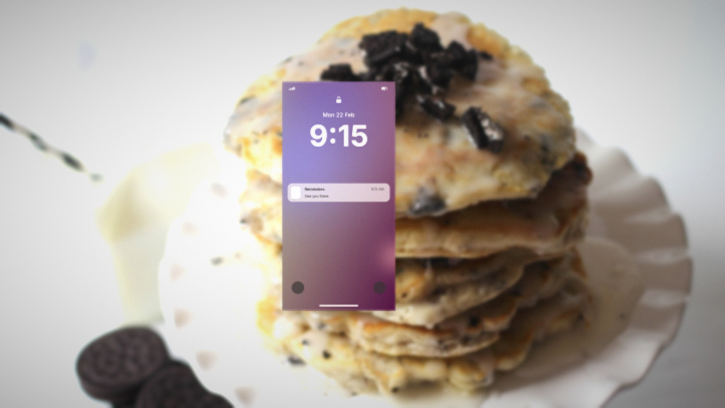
{"hour": 9, "minute": 15}
